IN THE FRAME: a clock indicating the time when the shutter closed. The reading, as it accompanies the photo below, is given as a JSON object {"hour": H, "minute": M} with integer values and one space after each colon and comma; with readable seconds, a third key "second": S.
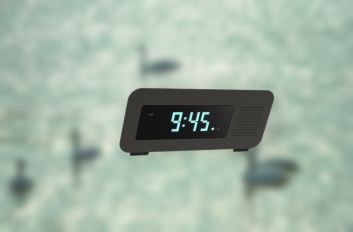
{"hour": 9, "minute": 45}
